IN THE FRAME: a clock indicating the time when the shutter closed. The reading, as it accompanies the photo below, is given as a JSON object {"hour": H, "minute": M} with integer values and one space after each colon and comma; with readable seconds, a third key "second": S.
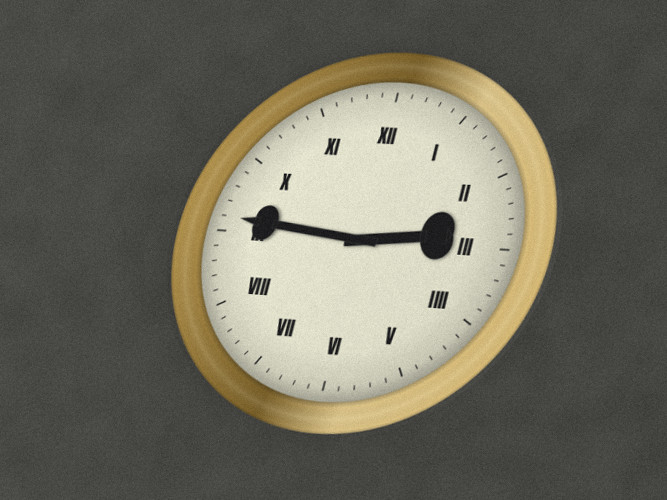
{"hour": 2, "minute": 46}
